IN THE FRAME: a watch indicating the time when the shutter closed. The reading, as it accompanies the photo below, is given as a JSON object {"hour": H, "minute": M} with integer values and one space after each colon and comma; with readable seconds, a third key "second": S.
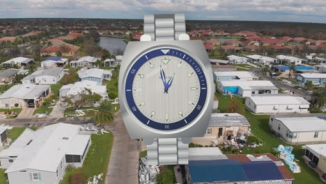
{"hour": 12, "minute": 58}
